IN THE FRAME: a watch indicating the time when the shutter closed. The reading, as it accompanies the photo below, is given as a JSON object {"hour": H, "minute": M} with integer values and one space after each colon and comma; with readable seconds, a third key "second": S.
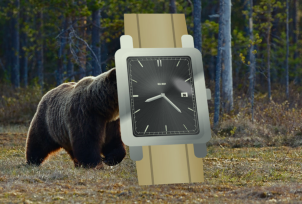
{"hour": 8, "minute": 23}
